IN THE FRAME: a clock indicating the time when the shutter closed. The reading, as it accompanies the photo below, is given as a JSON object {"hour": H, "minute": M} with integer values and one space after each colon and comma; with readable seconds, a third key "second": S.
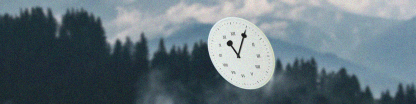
{"hour": 11, "minute": 5}
